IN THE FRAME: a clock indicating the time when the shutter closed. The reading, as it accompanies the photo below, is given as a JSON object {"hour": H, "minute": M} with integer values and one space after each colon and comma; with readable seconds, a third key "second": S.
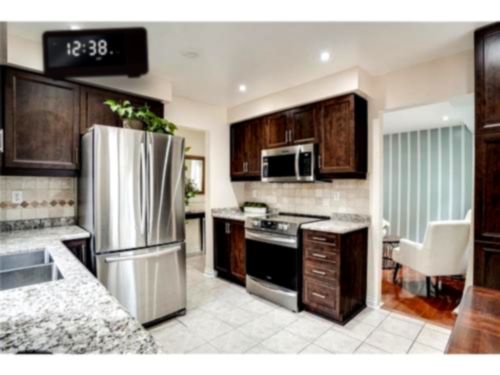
{"hour": 12, "minute": 38}
